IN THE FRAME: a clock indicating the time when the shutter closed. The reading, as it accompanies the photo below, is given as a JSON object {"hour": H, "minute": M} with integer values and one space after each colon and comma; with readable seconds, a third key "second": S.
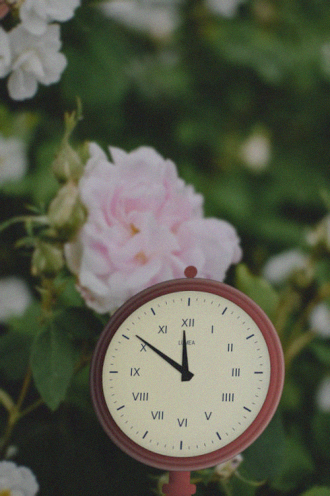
{"hour": 11, "minute": 51}
